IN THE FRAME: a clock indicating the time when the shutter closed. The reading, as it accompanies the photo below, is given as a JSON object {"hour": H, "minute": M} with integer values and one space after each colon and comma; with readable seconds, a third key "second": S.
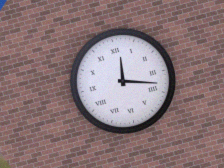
{"hour": 12, "minute": 18}
